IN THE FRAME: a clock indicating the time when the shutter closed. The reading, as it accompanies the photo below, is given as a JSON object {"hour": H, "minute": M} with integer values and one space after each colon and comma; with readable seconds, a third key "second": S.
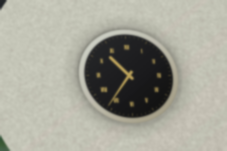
{"hour": 10, "minute": 36}
